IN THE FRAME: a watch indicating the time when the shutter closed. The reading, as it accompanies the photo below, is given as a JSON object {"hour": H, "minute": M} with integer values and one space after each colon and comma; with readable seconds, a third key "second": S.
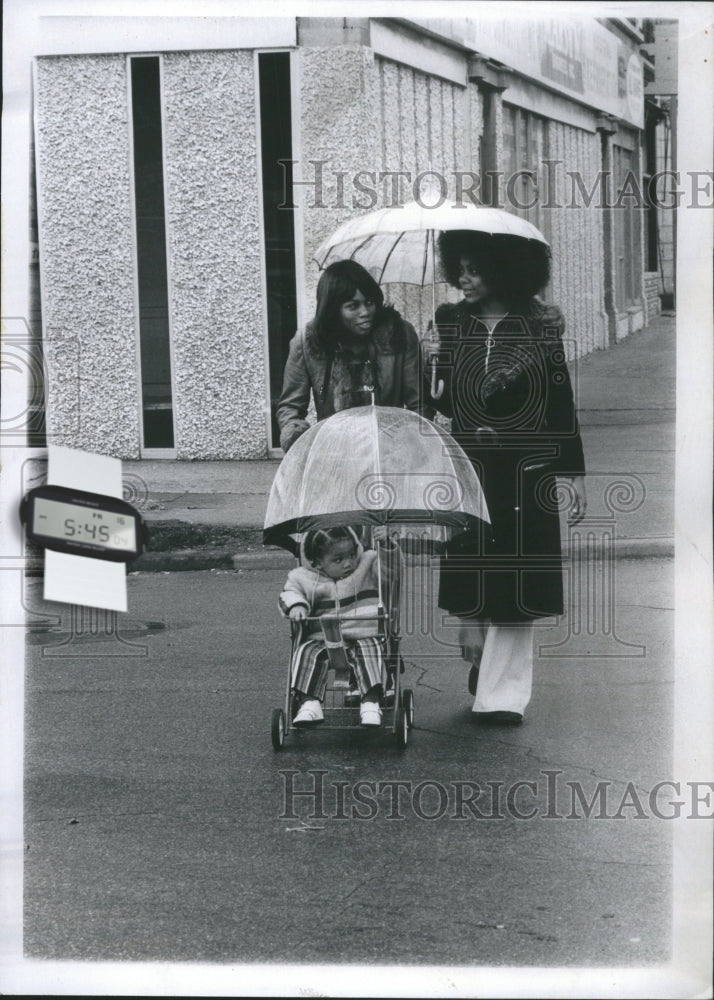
{"hour": 5, "minute": 45}
